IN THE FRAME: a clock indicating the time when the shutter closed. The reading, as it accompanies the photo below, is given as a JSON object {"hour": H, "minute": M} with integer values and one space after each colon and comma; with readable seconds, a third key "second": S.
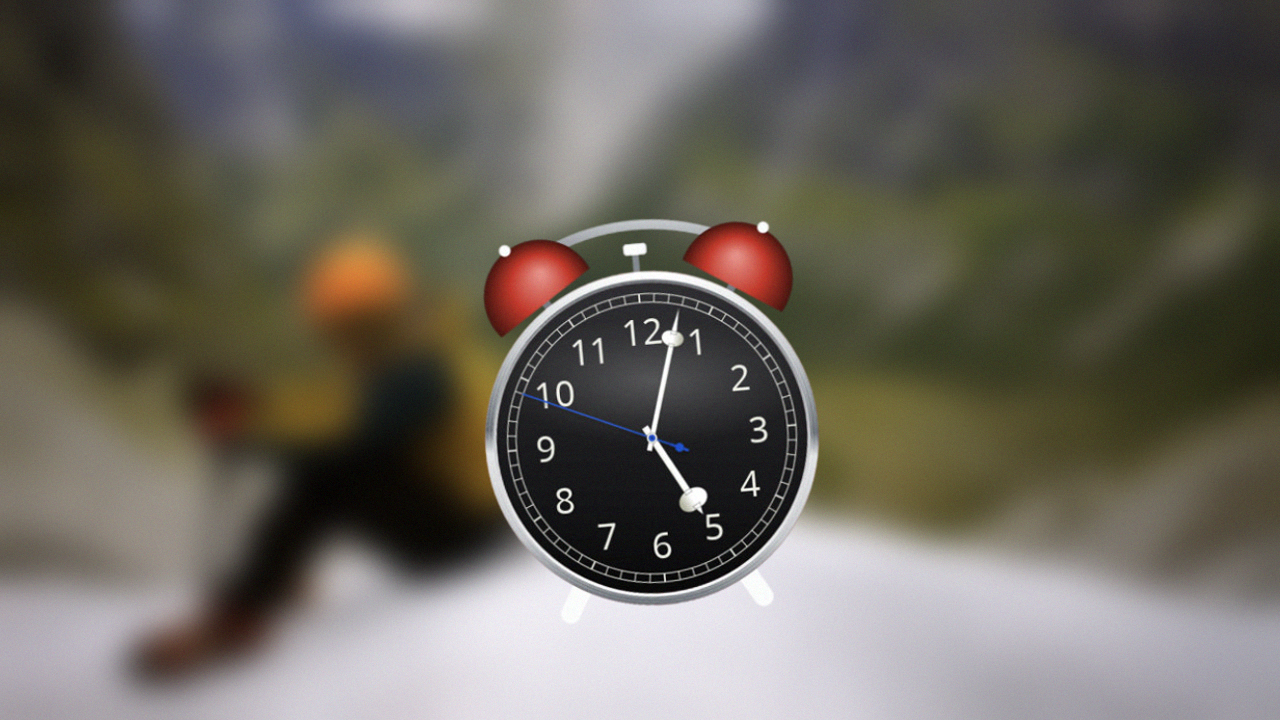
{"hour": 5, "minute": 2, "second": 49}
